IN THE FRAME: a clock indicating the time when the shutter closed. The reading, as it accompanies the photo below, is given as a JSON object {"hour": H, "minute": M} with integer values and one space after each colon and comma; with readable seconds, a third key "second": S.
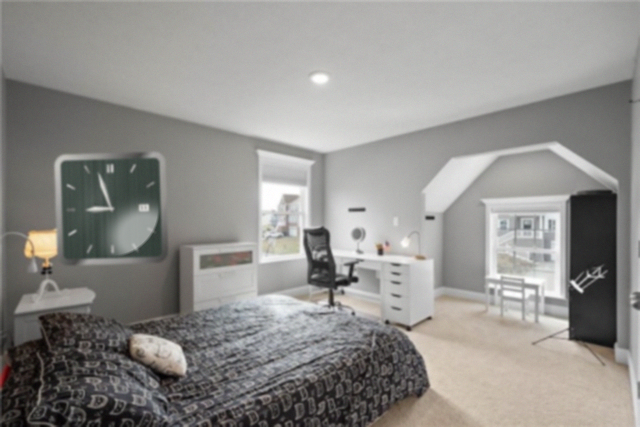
{"hour": 8, "minute": 57}
